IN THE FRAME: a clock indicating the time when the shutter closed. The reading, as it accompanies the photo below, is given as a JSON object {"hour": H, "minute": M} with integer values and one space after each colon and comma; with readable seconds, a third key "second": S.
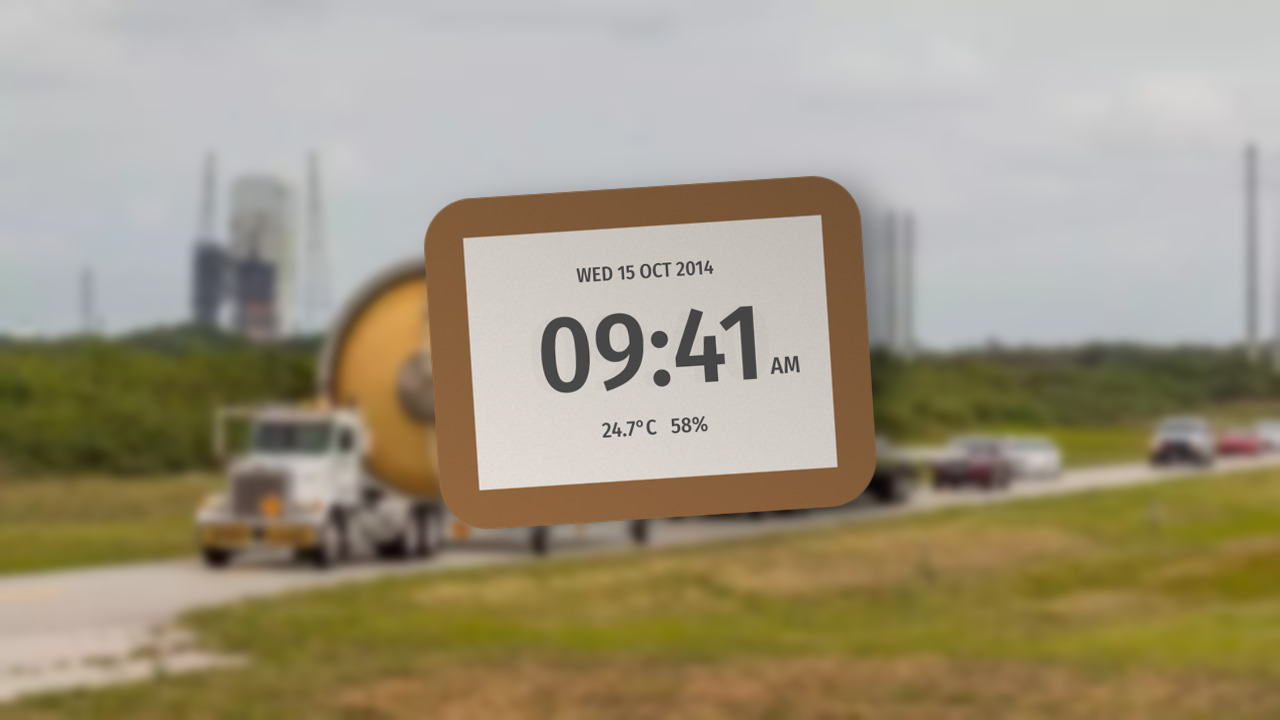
{"hour": 9, "minute": 41}
